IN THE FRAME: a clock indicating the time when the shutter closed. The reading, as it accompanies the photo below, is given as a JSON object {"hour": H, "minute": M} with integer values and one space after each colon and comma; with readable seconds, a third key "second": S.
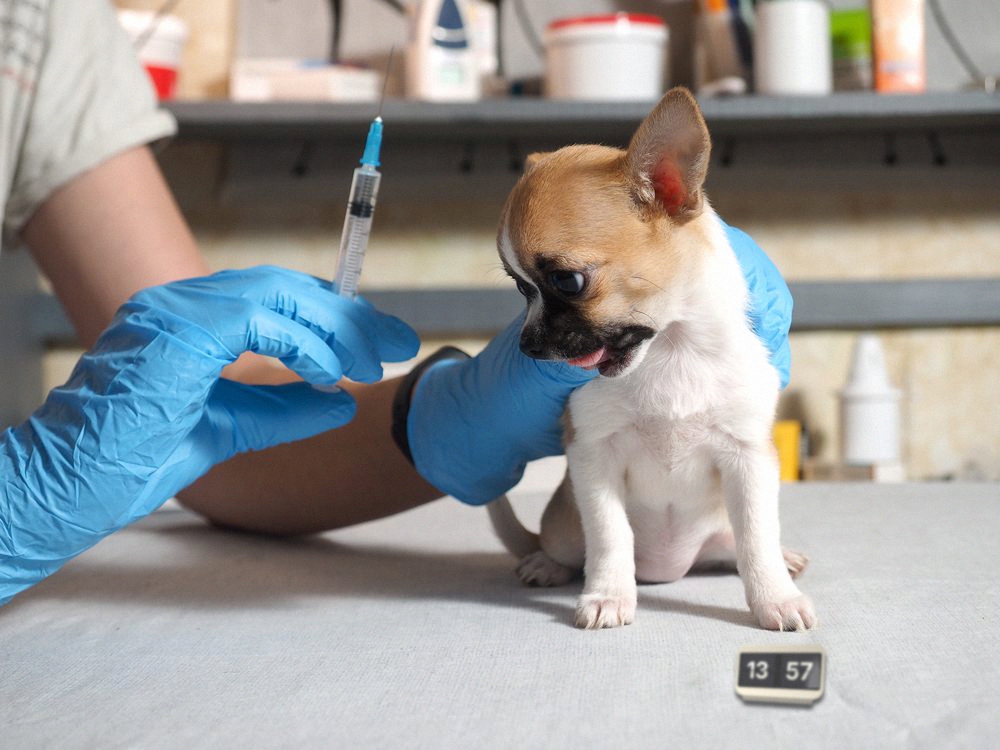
{"hour": 13, "minute": 57}
